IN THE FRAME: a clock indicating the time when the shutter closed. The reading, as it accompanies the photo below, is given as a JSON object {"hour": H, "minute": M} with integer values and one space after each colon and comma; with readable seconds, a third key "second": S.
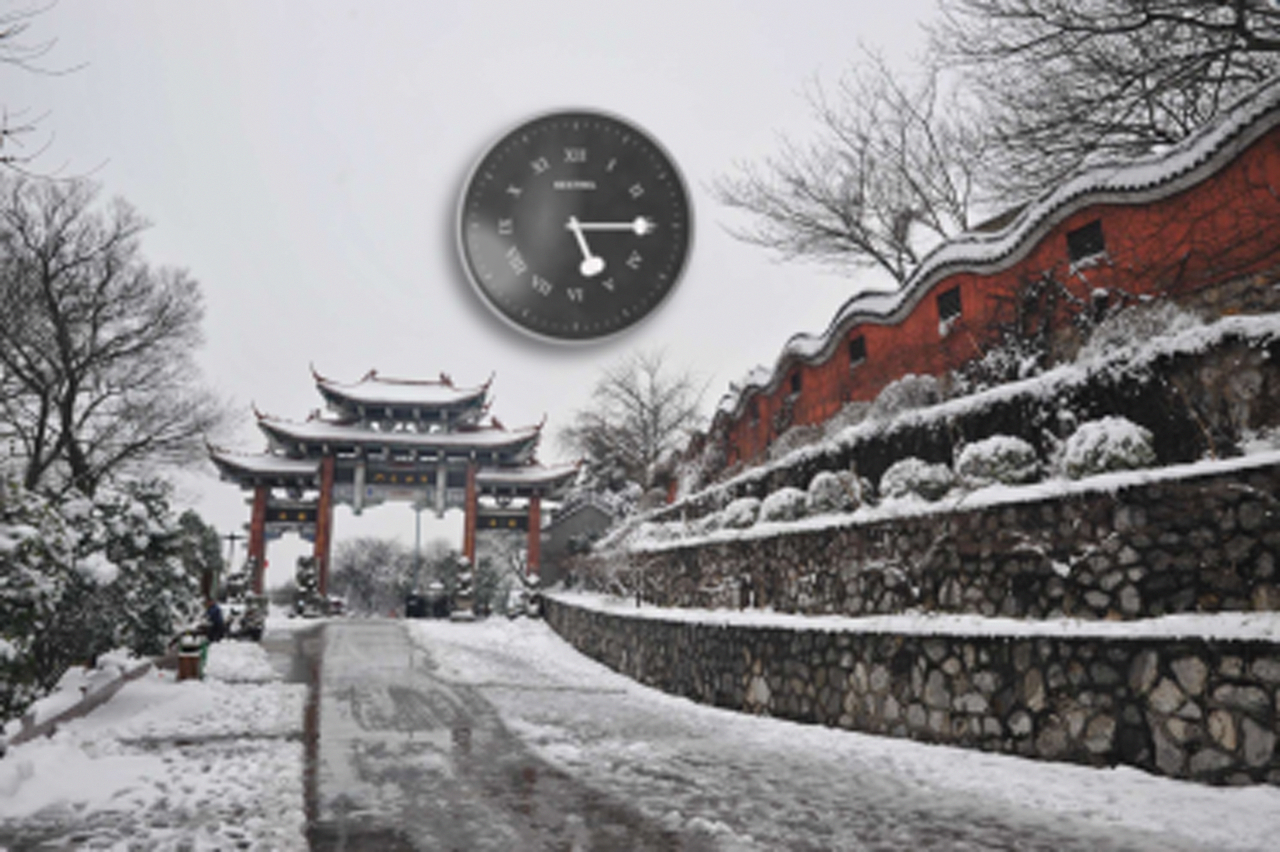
{"hour": 5, "minute": 15}
